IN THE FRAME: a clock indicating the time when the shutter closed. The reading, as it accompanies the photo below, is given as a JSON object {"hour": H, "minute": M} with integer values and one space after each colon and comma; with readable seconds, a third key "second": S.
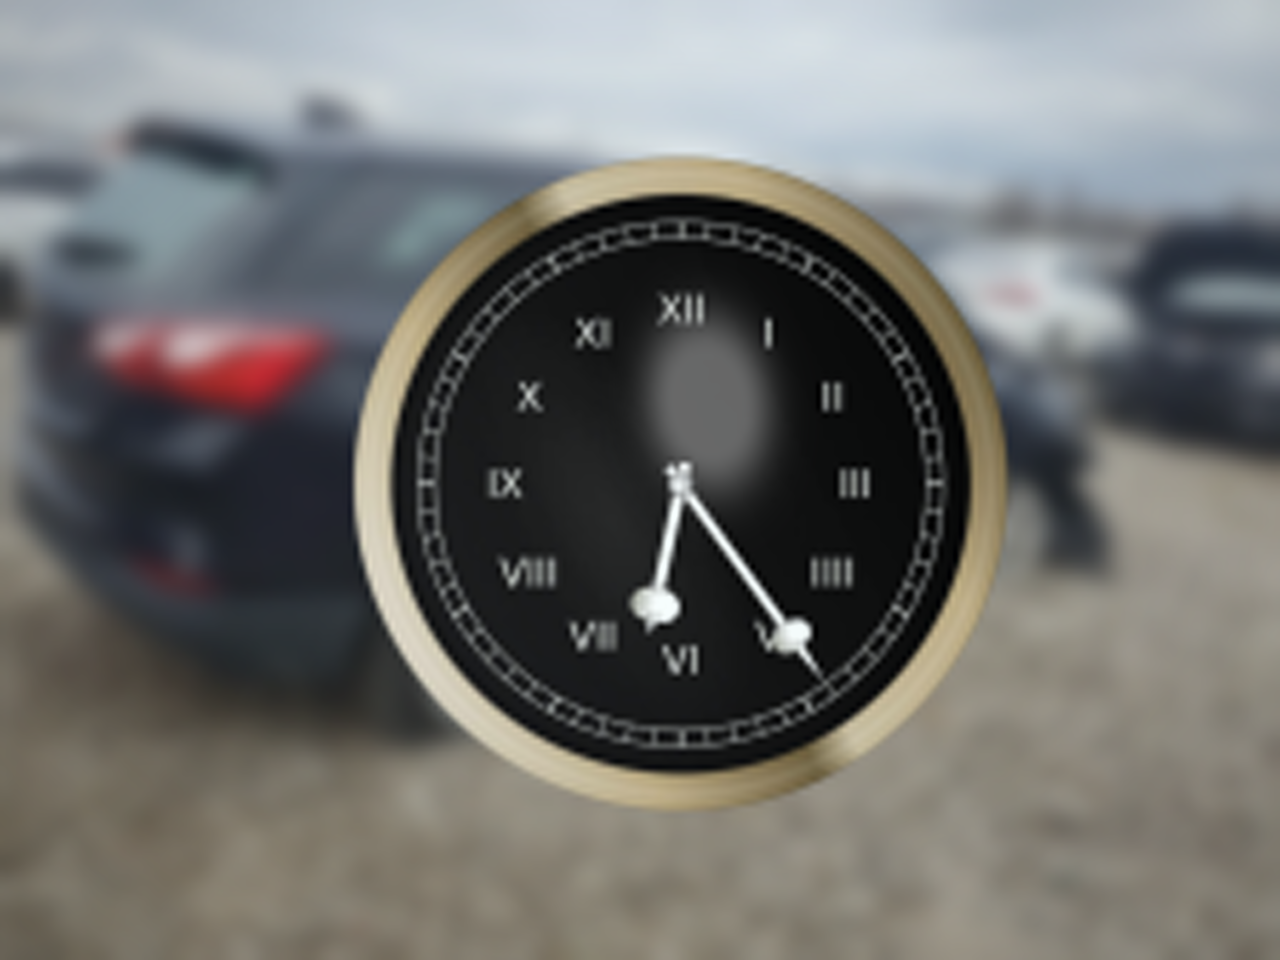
{"hour": 6, "minute": 24}
